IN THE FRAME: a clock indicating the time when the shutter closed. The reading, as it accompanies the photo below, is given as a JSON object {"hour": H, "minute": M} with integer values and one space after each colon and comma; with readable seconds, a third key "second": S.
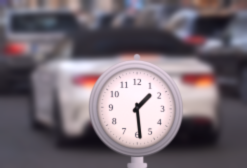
{"hour": 1, "minute": 29}
